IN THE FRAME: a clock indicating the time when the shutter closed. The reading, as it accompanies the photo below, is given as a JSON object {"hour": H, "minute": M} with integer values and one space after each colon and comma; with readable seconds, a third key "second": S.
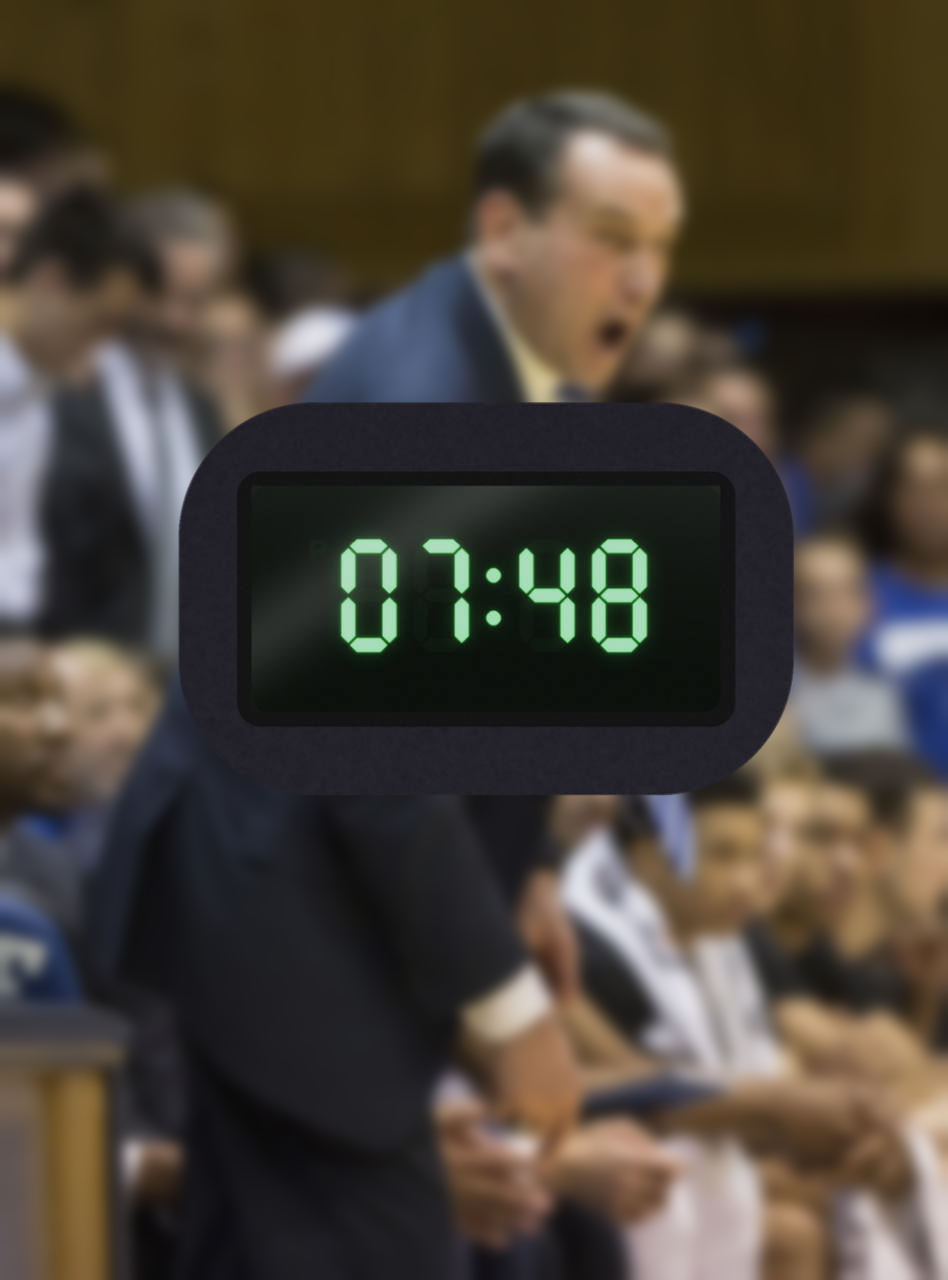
{"hour": 7, "minute": 48}
